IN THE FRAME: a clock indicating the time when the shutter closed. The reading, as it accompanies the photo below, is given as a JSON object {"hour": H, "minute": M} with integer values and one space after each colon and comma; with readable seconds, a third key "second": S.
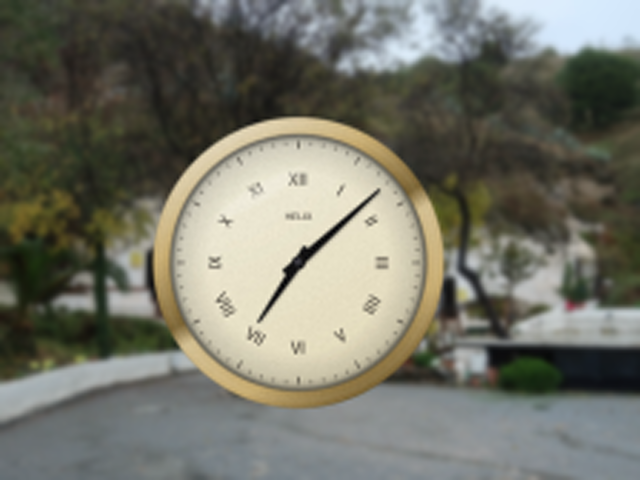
{"hour": 7, "minute": 8}
